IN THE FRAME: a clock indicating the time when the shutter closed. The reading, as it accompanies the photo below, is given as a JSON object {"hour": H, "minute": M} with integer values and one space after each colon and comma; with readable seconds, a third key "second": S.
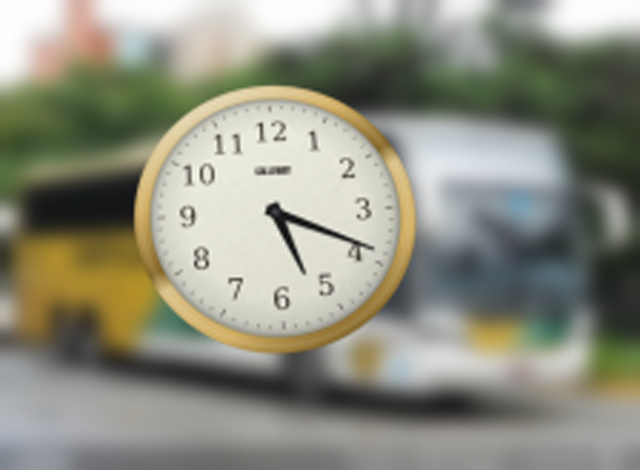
{"hour": 5, "minute": 19}
